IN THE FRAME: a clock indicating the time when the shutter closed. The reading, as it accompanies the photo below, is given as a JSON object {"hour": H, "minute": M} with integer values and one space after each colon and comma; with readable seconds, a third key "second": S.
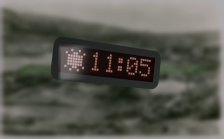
{"hour": 11, "minute": 5}
